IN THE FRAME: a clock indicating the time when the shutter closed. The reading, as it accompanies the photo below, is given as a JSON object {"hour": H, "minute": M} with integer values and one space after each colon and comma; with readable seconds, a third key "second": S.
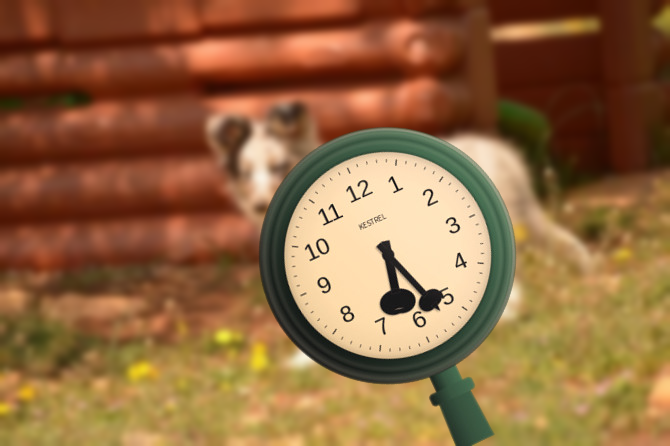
{"hour": 6, "minute": 27}
